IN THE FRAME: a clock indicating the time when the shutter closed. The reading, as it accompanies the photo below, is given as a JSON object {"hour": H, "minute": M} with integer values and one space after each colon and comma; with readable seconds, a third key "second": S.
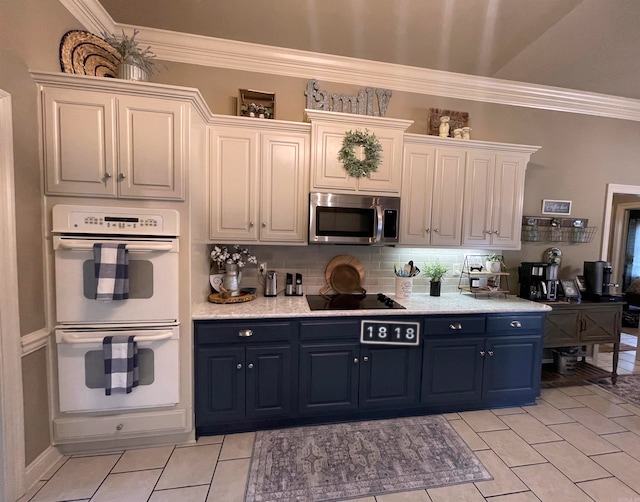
{"hour": 18, "minute": 18}
